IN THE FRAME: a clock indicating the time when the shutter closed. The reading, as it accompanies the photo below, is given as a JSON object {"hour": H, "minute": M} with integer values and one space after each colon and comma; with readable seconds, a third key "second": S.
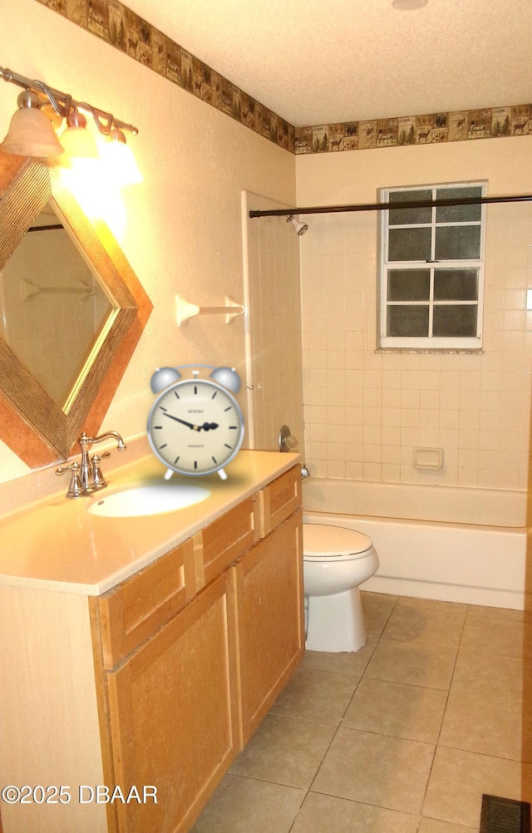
{"hour": 2, "minute": 49}
